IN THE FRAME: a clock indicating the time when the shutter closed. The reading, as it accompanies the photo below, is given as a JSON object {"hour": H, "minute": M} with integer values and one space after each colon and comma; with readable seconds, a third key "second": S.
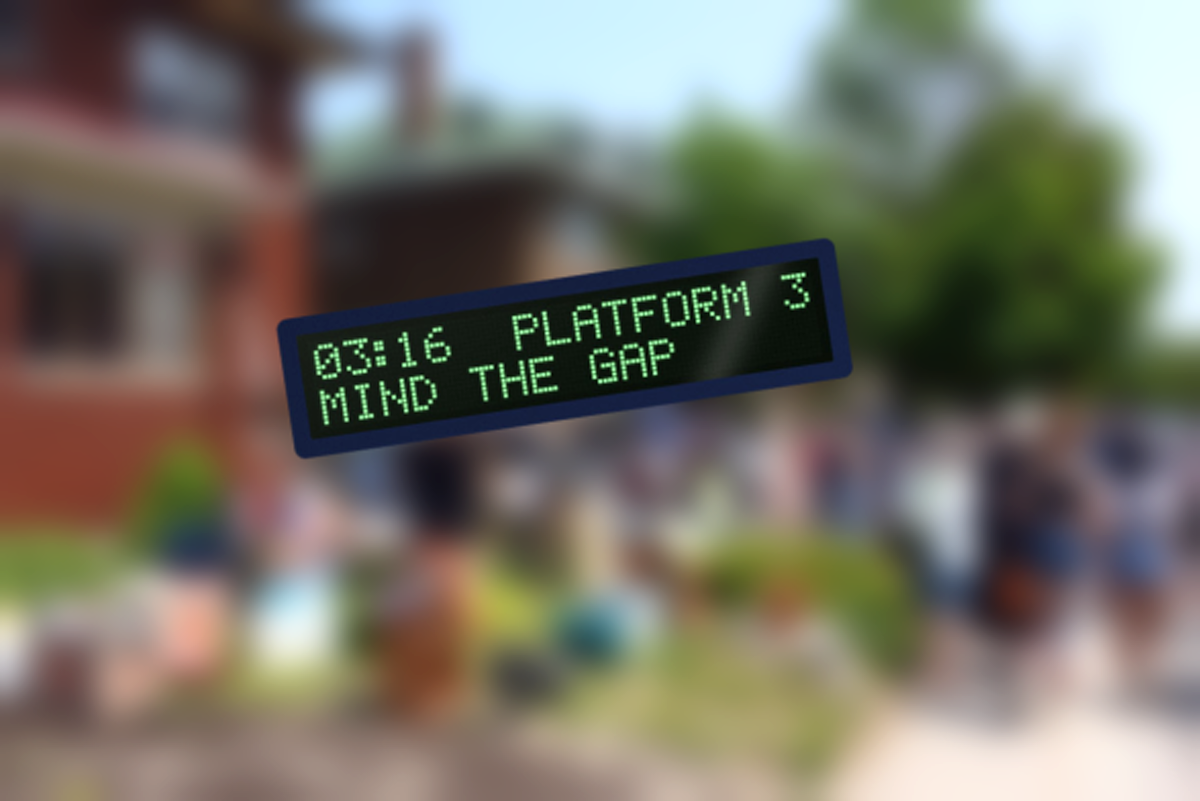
{"hour": 3, "minute": 16}
